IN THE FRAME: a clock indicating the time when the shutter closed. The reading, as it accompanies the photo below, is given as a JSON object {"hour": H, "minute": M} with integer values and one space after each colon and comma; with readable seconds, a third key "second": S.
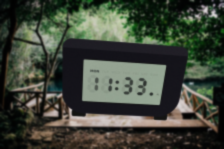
{"hour": 11, "minute": 33}
